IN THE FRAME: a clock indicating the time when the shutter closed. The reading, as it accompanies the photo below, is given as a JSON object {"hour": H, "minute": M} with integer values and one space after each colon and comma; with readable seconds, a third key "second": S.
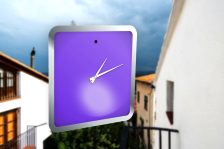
{"hour": 1, "minute": 12}
